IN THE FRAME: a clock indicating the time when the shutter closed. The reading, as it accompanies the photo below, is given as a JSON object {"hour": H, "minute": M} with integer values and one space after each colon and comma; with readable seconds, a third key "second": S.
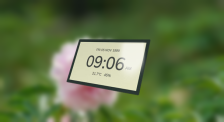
{"hour": 9, "minute": 6}
